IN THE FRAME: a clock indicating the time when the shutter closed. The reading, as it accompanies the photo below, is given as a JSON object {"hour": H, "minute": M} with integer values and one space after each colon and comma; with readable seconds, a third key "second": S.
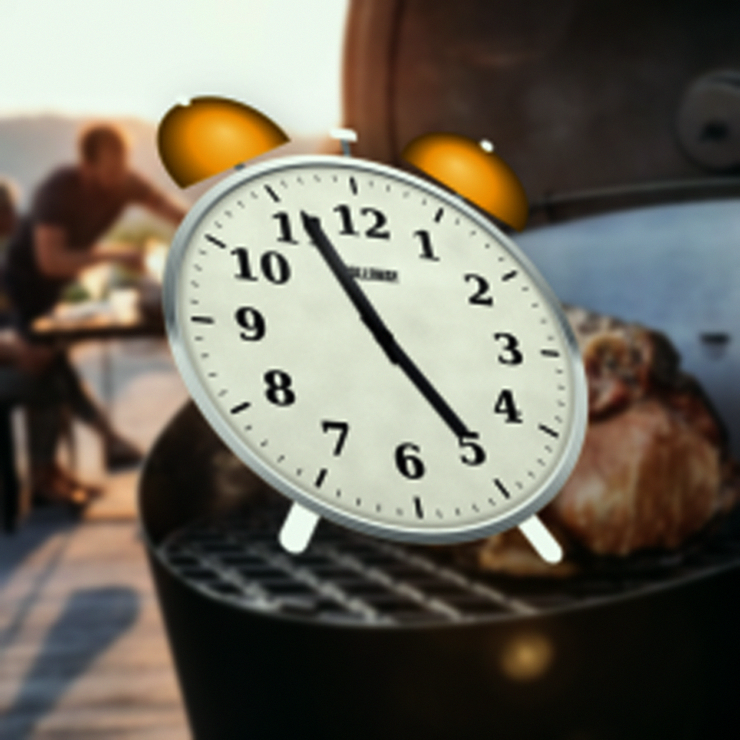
{"hour": 4, "minute": 56}
